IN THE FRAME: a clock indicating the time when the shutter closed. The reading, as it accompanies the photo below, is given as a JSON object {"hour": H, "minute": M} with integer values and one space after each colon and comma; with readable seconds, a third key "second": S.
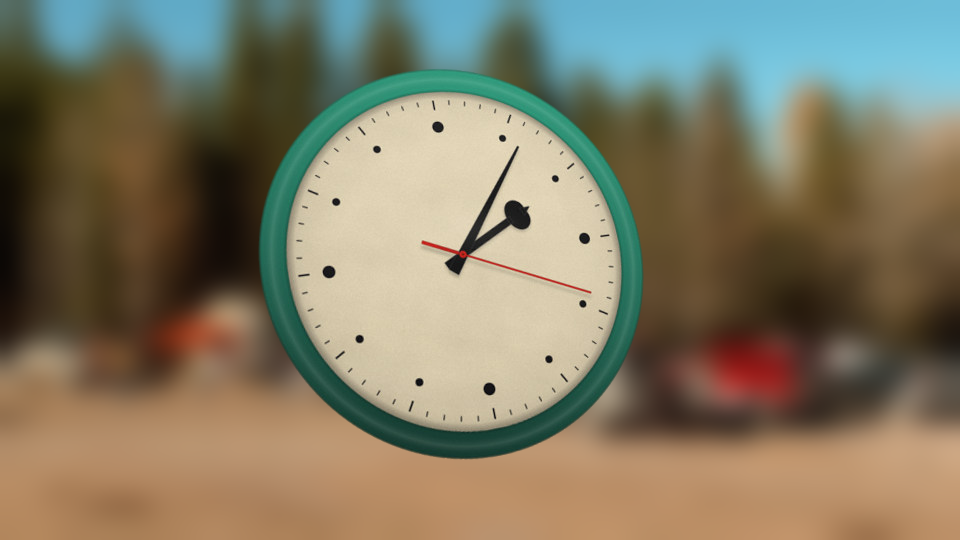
{"hour": 2, "minute": 6, "second": 19}
